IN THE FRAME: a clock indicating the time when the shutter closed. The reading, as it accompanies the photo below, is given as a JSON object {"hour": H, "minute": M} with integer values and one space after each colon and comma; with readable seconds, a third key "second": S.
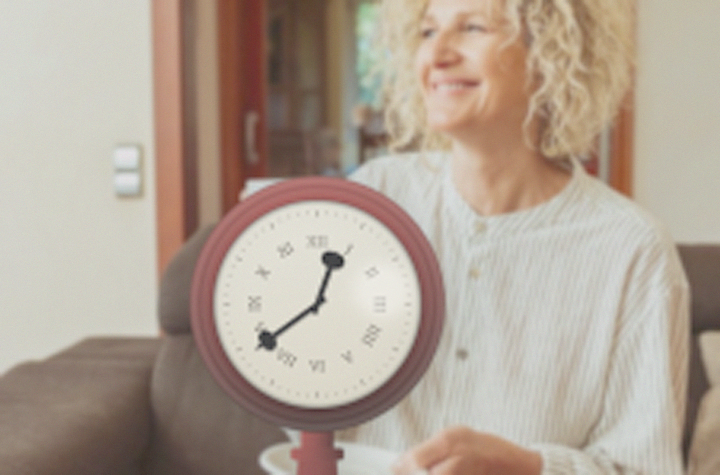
{"hour": 12, "minute": 39}
